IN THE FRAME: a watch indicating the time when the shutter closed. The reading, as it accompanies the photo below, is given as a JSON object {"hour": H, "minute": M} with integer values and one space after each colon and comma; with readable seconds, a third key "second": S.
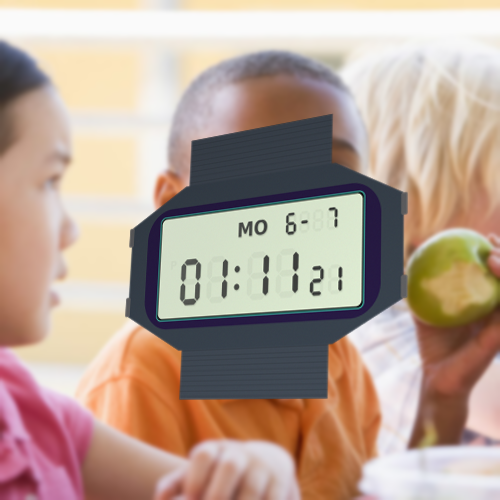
{"hour": 1, "minute": 11, "second": 21}
